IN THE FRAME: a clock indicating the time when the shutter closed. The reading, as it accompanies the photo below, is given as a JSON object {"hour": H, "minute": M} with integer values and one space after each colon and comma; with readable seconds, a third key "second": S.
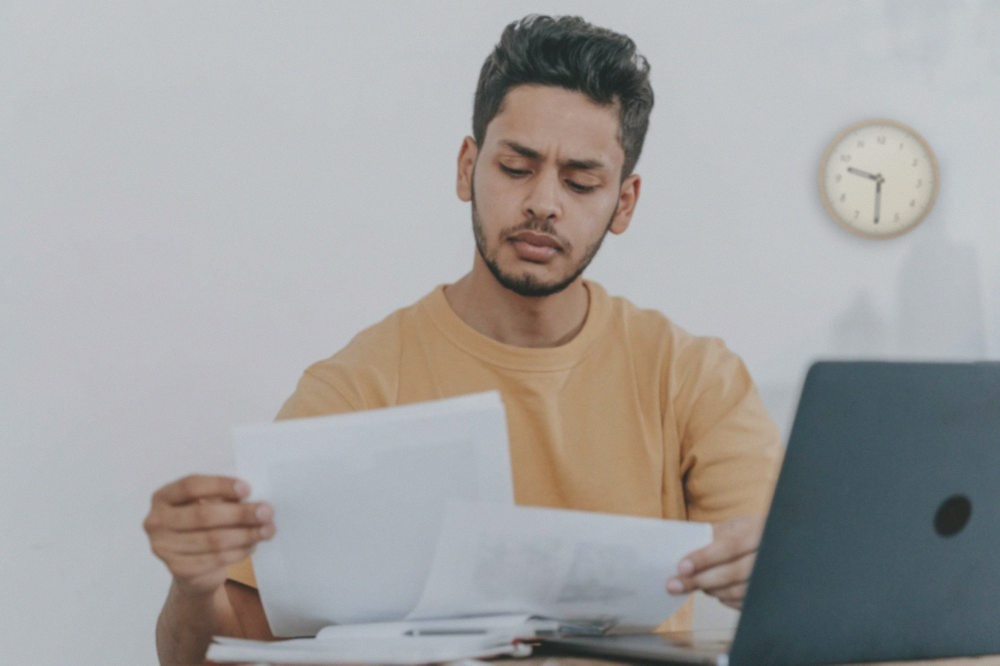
{"hour": 9, "minute": 30}
